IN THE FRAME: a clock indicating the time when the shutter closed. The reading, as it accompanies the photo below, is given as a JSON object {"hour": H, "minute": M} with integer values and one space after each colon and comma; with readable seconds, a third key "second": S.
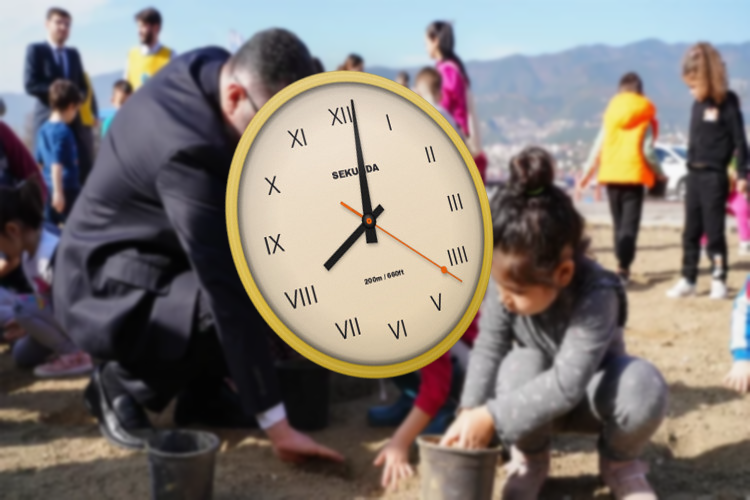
{"hour": 8, "minute": 1, "second": 22}
